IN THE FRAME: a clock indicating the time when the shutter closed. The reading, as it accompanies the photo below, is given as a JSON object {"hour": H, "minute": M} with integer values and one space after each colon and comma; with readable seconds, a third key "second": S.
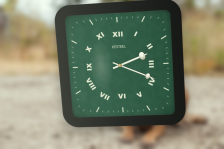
{"hour": 2, "minute": 19}
